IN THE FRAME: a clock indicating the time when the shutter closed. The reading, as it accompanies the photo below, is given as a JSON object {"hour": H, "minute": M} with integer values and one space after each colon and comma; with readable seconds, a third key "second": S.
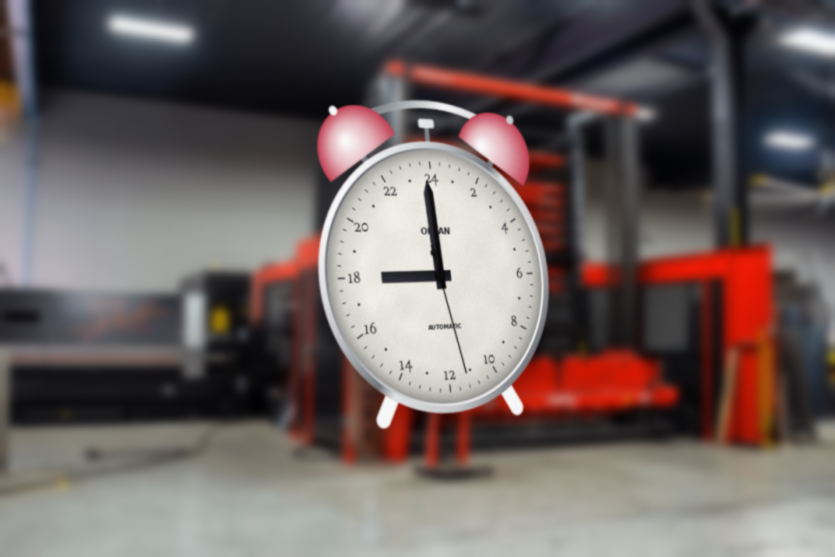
{"hour": 17, "minute": 59, "second": 28}
